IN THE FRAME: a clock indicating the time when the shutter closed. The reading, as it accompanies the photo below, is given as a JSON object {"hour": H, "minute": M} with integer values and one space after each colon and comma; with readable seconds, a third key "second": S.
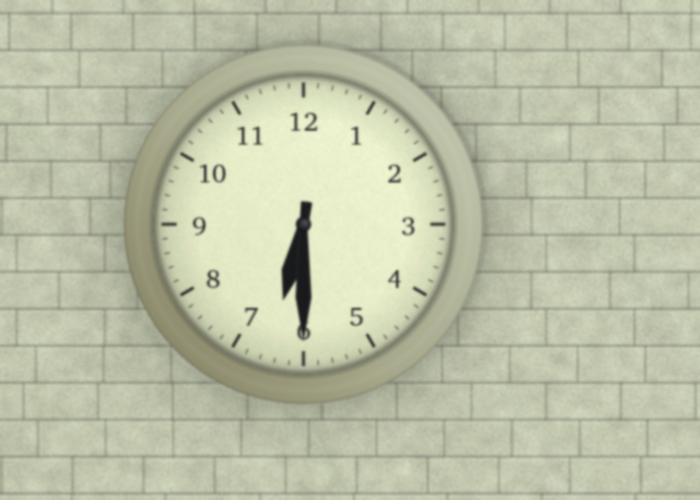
{"hour": 6, "minute": 30}
